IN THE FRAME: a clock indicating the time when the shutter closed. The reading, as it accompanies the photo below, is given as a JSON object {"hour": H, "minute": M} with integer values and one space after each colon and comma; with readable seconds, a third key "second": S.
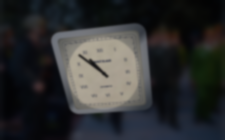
{"hour": 10, "minute": 53}
